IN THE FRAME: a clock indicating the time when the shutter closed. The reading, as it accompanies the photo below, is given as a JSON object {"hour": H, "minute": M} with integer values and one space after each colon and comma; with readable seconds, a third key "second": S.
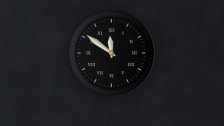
{"hour": 11, "minute": 51}
